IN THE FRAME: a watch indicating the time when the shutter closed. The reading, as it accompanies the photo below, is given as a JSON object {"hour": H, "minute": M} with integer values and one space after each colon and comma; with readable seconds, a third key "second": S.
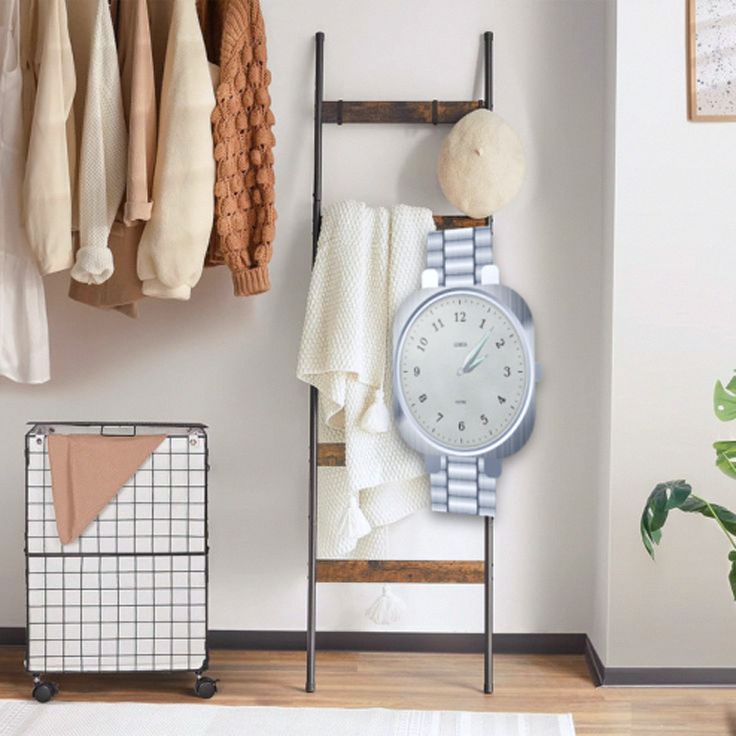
{"hour": 2, "minute": 7}
